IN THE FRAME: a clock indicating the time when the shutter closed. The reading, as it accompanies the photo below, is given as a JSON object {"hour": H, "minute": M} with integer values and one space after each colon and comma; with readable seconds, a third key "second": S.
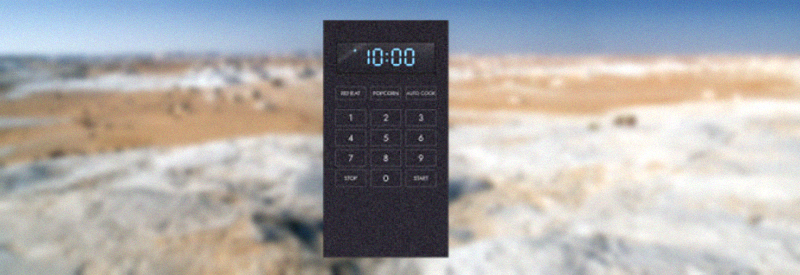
{"hour": 10, "minute": 0}
